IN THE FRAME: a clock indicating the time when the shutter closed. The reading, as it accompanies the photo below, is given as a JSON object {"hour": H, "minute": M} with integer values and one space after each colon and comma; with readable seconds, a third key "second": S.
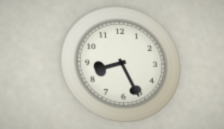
{"hour": 8, "minute": 26}
